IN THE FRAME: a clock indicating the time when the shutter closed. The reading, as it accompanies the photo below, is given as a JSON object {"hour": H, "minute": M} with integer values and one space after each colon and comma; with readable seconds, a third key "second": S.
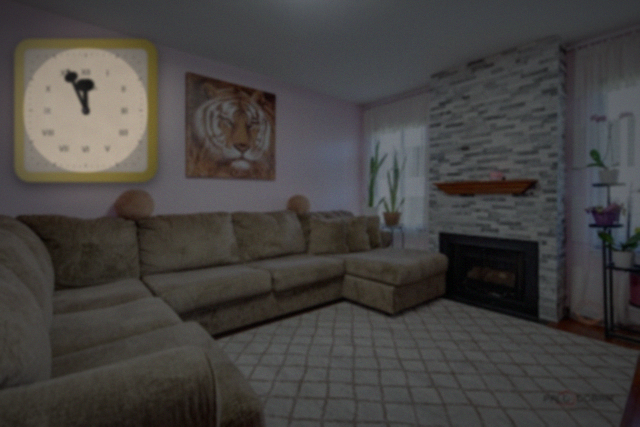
{"hour": 11, "minute": 56}
